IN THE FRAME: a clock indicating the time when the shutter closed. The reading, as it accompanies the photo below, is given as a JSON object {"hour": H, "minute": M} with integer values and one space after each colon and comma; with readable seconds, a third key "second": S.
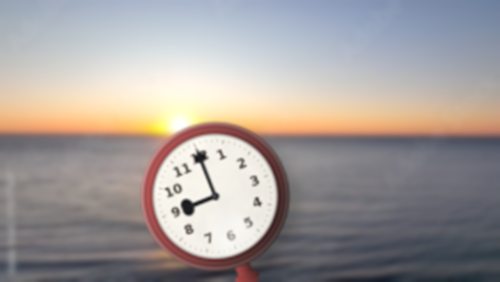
{"hour": 9, "minute": 0}
